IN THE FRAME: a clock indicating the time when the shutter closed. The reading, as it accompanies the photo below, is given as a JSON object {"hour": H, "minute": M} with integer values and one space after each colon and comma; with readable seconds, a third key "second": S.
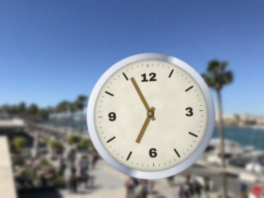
{"hour": 6, "minute": 56}
